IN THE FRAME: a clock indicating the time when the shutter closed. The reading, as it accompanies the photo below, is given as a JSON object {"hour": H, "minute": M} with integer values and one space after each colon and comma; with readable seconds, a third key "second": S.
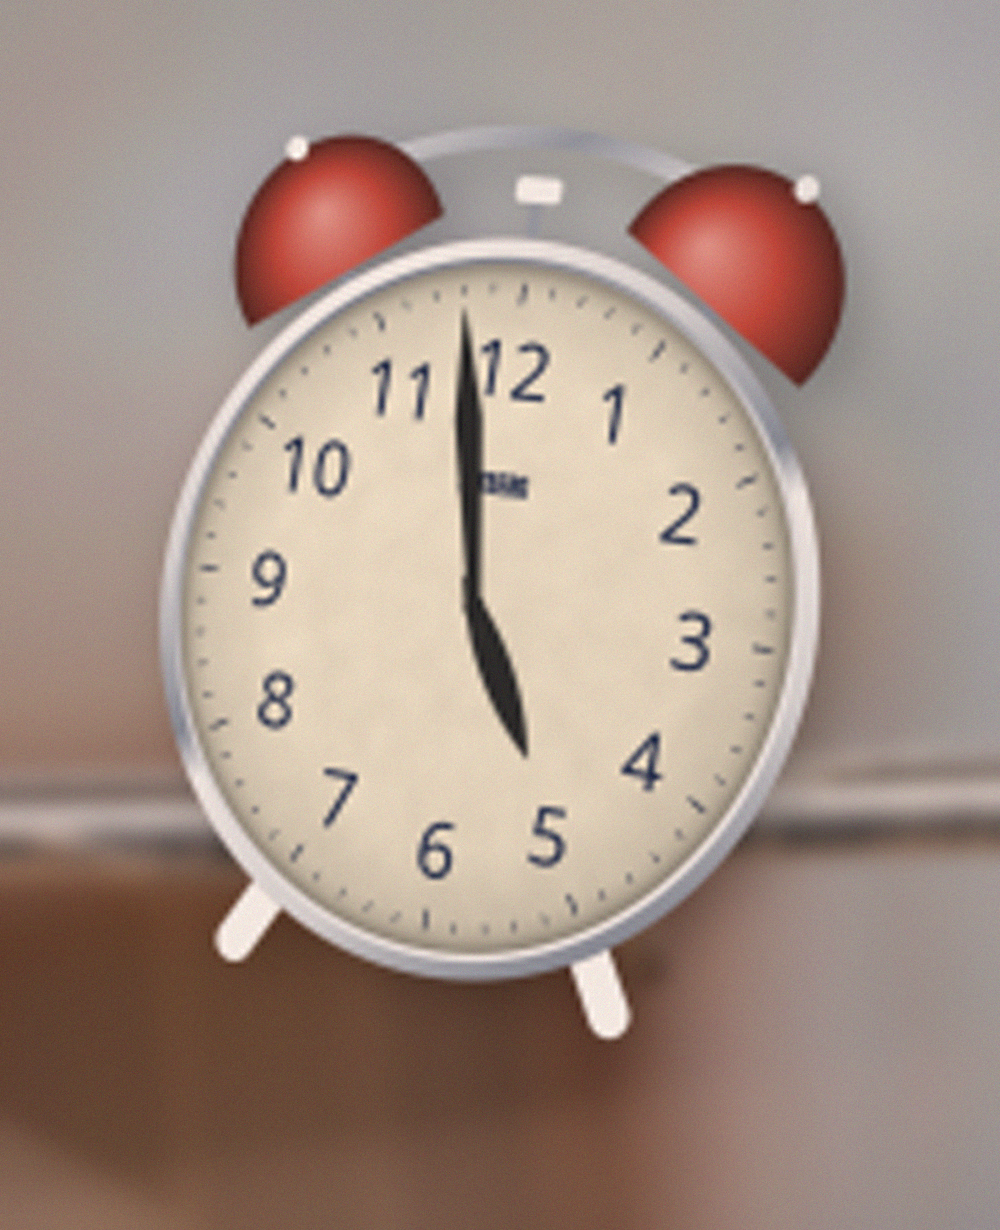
{"hour": 4, "minute": 58}
